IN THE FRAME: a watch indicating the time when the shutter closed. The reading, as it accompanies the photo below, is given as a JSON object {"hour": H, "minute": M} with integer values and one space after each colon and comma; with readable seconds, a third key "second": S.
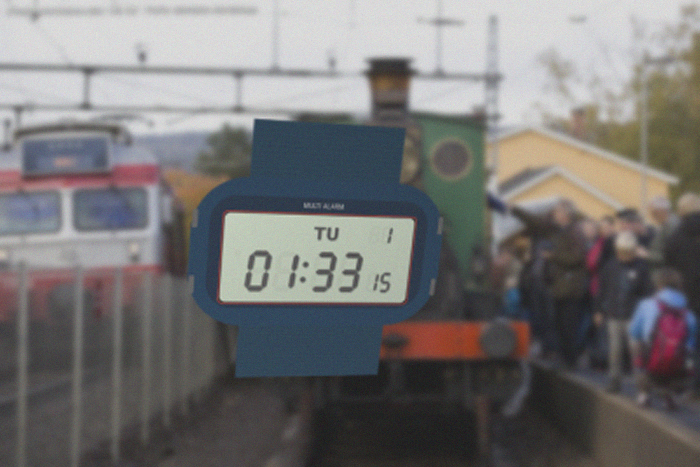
{"hour": 1, "minute": 33, "second": 15}
